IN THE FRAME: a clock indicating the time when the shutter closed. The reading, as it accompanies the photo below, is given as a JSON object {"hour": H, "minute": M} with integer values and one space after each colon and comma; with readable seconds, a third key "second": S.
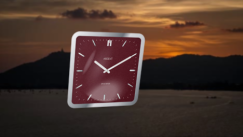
{"hour": 10, "minute": 10}
